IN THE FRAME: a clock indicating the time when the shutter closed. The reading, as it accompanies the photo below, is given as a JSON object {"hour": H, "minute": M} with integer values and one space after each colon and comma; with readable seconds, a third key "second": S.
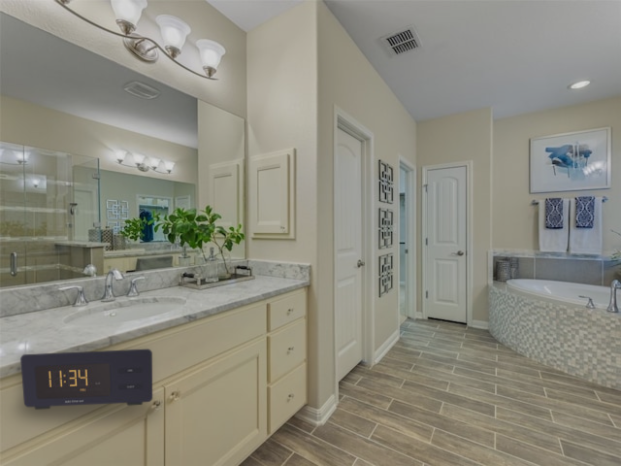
{"hour": 11, "minute": 34}
